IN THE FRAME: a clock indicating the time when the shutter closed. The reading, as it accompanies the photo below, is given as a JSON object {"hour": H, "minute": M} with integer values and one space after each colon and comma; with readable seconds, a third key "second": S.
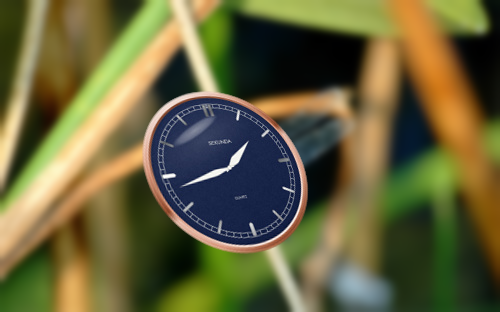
{"hour": 1, "minute": 43}
